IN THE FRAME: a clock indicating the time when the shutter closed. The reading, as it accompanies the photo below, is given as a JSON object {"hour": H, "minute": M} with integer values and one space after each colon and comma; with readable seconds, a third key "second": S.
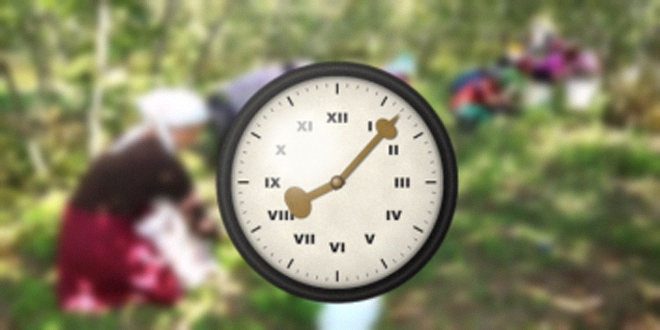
{"hour": 8, "minute": 7}
